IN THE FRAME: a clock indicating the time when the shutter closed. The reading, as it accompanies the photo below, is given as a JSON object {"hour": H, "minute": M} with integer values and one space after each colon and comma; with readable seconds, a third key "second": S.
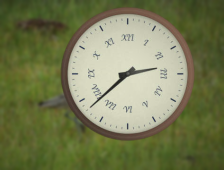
{"hour": 2, "minute": 38}
